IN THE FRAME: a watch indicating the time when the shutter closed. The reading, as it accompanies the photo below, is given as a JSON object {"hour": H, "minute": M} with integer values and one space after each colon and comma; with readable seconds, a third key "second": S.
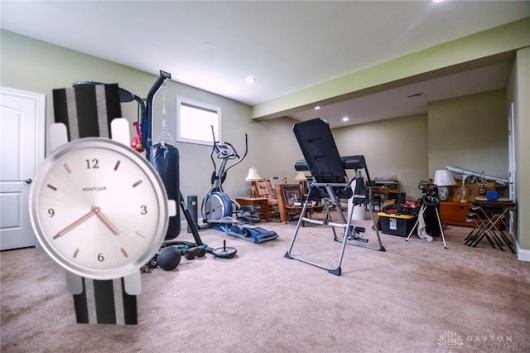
{"hour": 4, "minute": 40}
